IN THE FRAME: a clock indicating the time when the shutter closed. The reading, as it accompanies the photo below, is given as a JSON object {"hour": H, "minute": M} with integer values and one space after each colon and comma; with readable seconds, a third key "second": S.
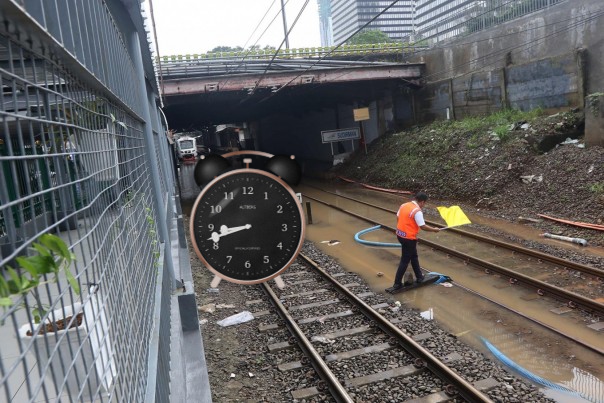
{"hour": 8, "minute": 42}
